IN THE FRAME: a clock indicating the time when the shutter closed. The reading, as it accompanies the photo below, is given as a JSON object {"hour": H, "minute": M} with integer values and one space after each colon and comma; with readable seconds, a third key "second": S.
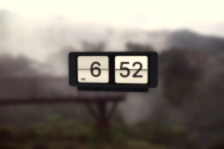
{"hour": 6, "minute": 52}
